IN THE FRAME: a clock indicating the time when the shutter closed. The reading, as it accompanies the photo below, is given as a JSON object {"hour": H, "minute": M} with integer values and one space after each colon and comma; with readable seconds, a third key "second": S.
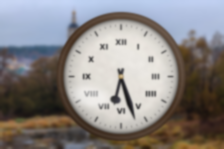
{"hour": 6, "minute": 27}
